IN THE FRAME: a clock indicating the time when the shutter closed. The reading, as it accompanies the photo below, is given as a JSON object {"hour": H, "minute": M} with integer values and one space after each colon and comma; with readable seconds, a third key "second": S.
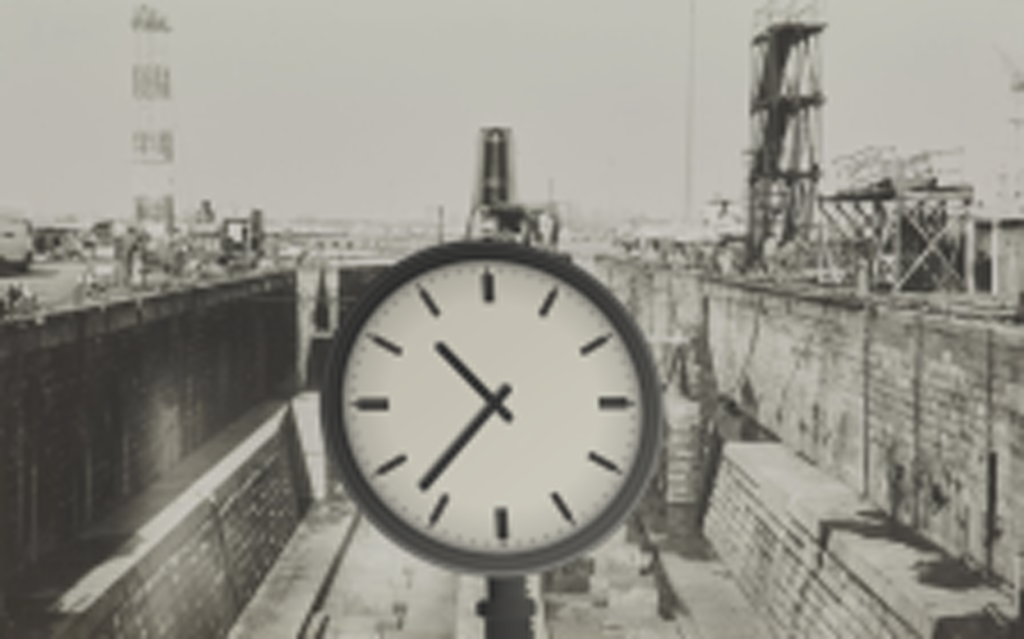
{"hour": 10, "minute": 37}
